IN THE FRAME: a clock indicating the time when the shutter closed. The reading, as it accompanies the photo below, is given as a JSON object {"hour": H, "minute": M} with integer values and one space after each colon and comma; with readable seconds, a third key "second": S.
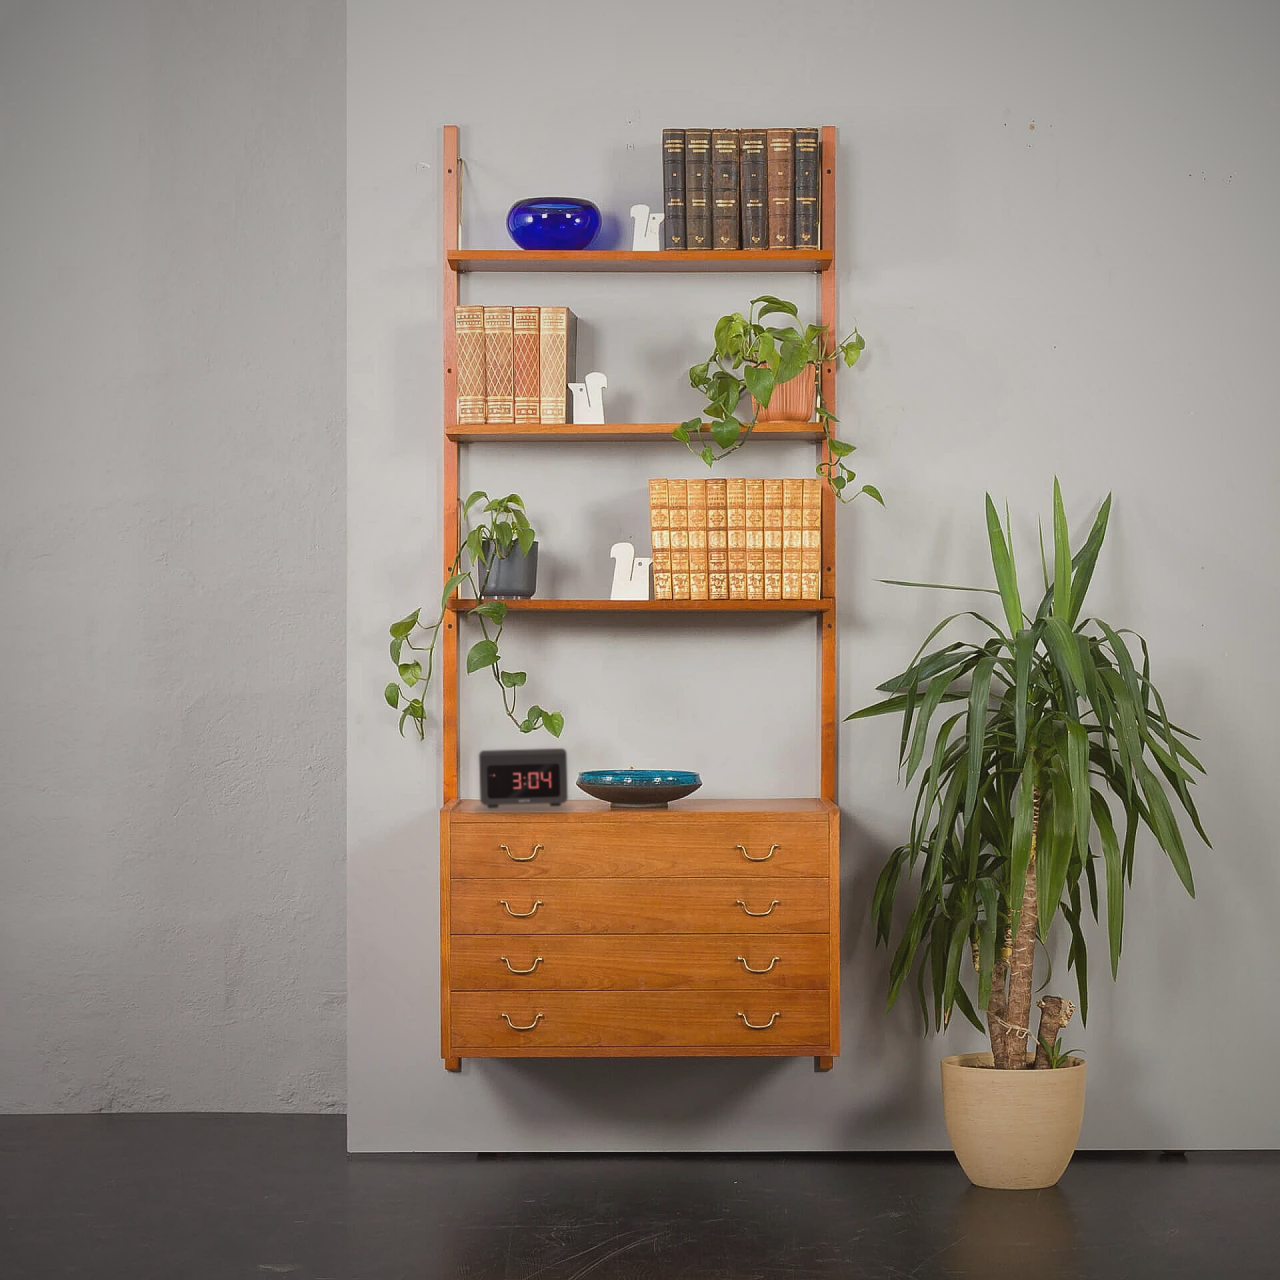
{"hour": 3, "minute": 4}
